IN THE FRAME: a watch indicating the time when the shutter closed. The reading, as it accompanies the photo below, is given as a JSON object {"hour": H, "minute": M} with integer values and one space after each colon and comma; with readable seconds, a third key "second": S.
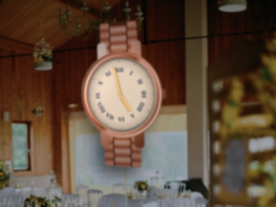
{"hour": 4, "minute": 58}
